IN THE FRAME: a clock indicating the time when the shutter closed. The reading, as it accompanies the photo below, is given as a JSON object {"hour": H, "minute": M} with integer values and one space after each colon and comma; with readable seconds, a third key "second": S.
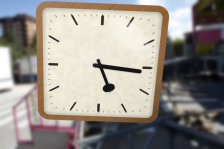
{"hour": 5, "minute": 16}
